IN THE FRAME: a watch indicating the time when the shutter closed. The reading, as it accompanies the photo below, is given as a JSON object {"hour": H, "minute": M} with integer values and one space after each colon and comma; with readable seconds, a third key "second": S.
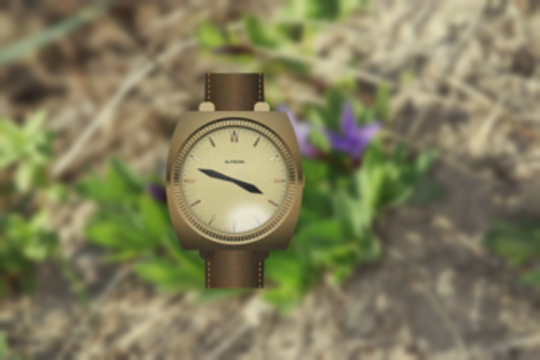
{"hour": 3, "minute": 48}
